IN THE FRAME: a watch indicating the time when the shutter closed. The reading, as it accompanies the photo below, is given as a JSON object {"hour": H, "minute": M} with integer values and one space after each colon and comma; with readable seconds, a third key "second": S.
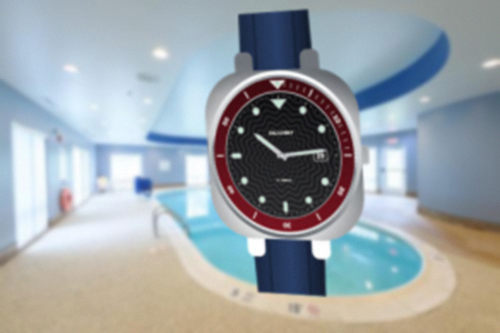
{"hour": 10, "minute": 14}
